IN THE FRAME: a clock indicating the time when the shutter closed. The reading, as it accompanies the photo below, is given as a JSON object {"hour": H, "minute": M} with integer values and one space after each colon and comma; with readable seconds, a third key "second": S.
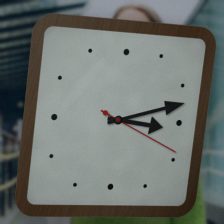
{"hour": 3, "minute": 12, "second": 19}
